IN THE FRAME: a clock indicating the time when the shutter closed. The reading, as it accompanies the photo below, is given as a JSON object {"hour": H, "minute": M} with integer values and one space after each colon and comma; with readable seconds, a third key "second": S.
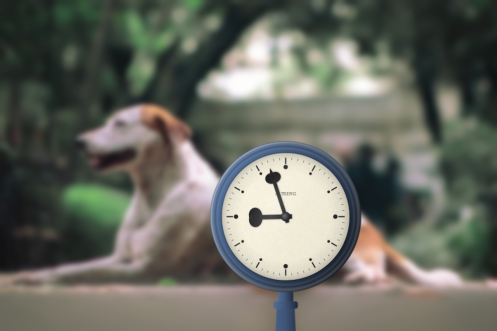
{"hour": 8, "minute": 57}
